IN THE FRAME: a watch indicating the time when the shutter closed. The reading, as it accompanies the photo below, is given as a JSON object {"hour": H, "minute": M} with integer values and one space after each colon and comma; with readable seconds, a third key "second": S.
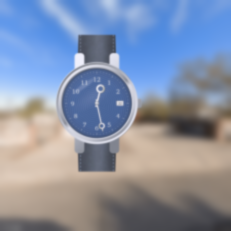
{"hour": 12, "minute": 28}
